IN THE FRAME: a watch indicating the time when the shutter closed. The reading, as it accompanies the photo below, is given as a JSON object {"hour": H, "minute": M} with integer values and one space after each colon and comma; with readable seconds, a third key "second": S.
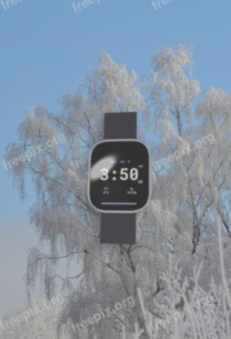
{"hour": 3, "minute": 50}
